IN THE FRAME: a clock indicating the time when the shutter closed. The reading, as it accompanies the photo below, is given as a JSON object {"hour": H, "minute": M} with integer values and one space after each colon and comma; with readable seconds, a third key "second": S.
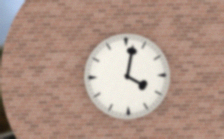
{"hour": 4, "minute": 2}
